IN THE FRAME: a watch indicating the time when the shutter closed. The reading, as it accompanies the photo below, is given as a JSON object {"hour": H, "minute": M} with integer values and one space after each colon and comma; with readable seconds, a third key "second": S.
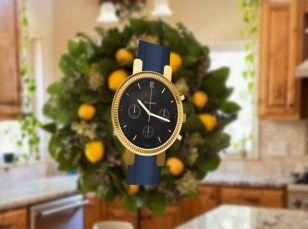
{"hour": 10, "minute": 17}
